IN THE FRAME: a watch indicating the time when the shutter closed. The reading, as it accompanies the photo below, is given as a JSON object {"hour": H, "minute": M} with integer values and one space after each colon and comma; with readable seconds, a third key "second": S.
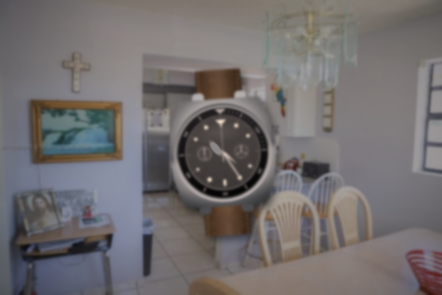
{"hour": 4, "minute": 25}
